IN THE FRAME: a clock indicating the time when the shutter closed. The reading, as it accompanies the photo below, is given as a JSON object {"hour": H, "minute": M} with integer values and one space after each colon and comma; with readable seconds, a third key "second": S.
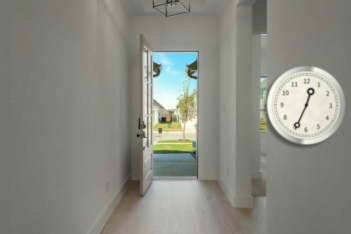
{"hour": 12, "minute": 34}
